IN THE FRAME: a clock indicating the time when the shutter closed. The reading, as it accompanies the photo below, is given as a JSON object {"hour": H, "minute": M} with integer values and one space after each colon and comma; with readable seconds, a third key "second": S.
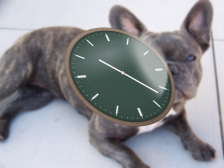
{"hour": 10, "minute": 22}
